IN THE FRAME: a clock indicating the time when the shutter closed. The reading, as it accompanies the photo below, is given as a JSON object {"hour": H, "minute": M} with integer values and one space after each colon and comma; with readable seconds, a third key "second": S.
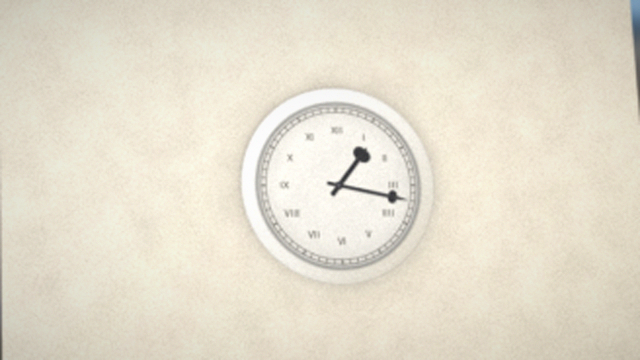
{"hour": 1, "minute": 17}
